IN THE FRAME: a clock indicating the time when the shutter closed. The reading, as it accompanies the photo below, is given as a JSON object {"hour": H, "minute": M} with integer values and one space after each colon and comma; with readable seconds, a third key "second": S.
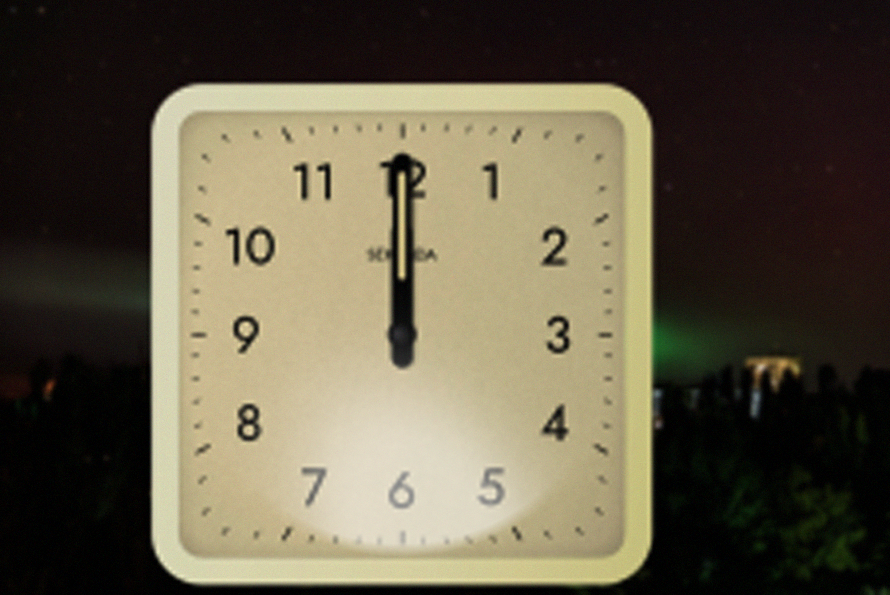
{"hour": 12, "minute": 0}
